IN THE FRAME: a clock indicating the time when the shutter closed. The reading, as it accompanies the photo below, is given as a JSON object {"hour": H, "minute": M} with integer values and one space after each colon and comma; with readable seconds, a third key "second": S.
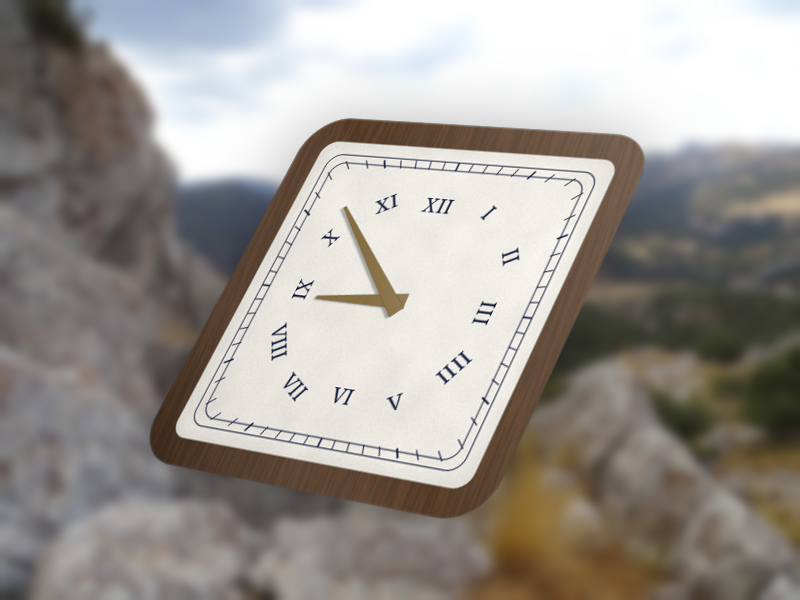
{"hour": 8, "minute": 52}
